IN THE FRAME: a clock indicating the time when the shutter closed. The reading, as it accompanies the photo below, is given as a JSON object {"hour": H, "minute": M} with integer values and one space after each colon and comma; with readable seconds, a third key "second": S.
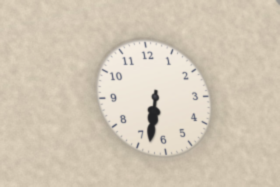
{"hour": 6, "minute": 33}
